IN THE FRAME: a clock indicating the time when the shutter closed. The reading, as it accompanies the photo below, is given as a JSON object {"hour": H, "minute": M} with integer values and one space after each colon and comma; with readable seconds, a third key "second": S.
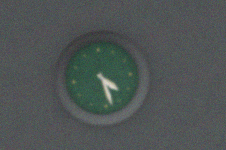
{"hour": 4, "minute": 28}
